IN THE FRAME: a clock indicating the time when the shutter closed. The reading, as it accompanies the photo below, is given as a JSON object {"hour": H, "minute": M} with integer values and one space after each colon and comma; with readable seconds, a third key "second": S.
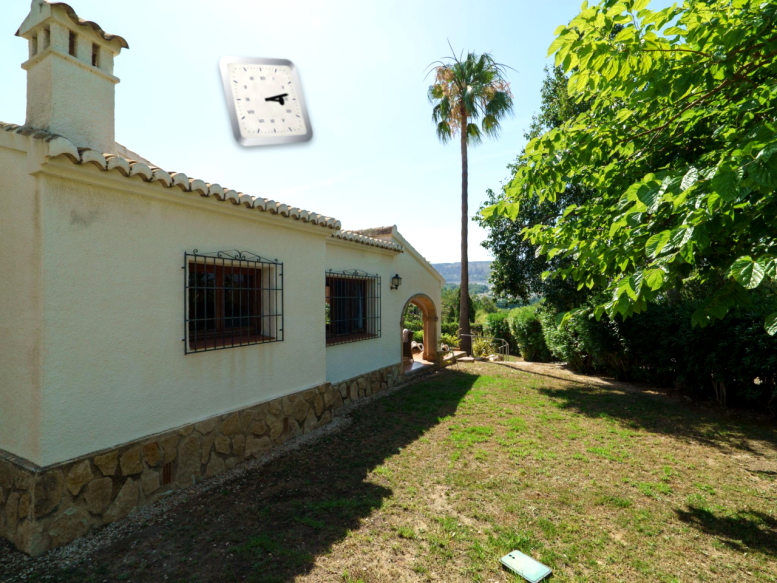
{"hour": 3, "minute": 13}
